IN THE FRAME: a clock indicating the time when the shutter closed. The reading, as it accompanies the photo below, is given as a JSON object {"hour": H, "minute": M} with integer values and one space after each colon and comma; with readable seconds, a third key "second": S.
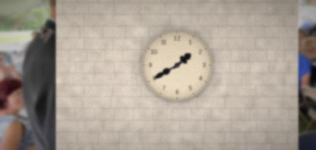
{"hour": 1, "minute": 40}
